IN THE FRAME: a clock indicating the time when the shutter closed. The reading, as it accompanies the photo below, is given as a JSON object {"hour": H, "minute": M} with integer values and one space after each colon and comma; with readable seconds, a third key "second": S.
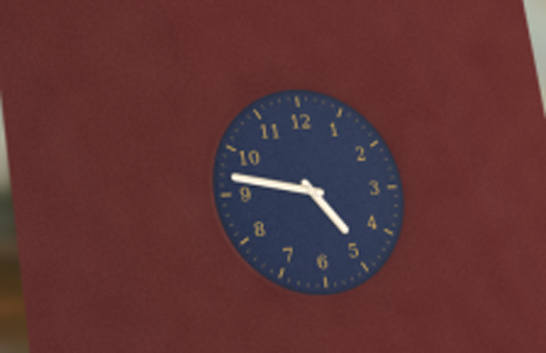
{"hour": 4, "minute": 47}
